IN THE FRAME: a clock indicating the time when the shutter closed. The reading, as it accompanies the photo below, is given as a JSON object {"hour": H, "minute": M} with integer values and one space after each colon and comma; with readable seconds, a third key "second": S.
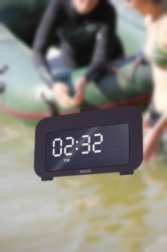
{"hour": 2, "minute": 32}
